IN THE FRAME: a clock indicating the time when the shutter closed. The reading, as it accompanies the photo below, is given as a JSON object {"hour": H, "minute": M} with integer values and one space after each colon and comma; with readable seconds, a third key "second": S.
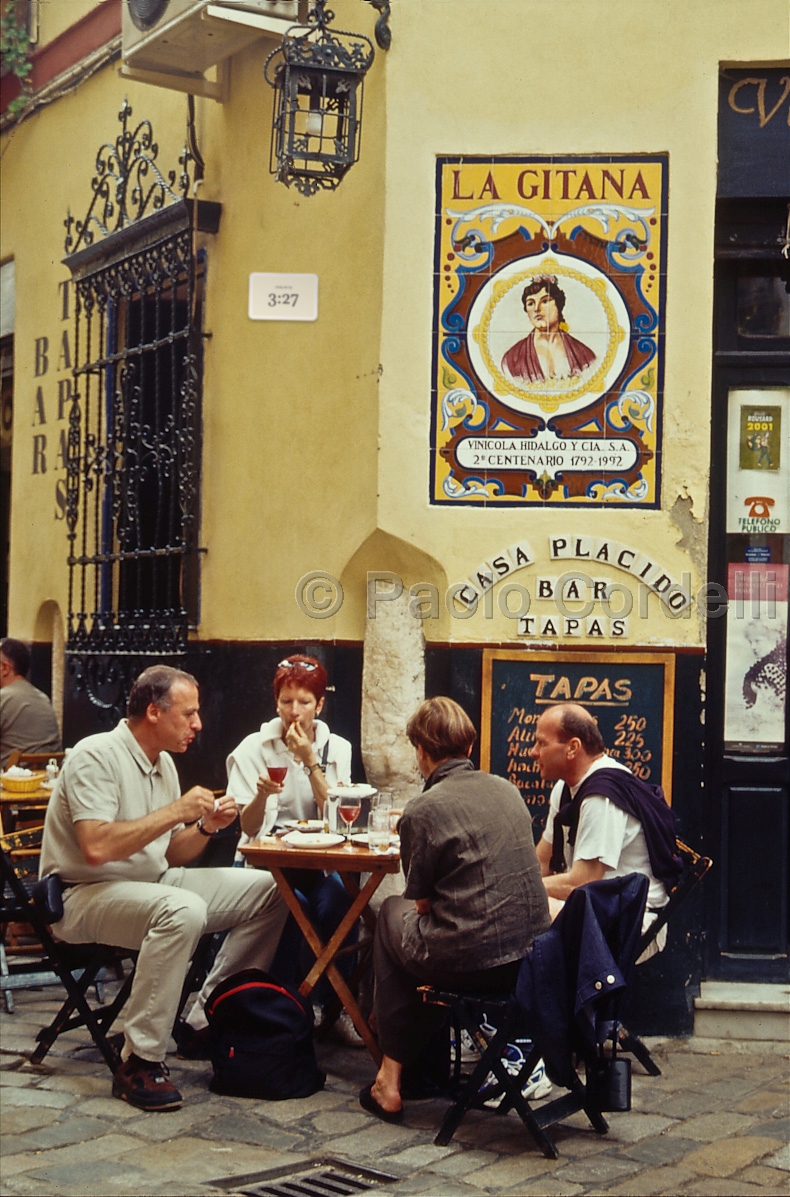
{"hour": 3, "minute": 27}
